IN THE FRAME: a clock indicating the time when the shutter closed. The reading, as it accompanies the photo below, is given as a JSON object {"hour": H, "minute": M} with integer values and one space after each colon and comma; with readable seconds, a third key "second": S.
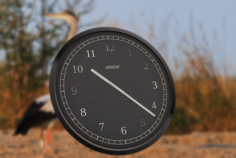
{"hour": 10, "minute": 22}
